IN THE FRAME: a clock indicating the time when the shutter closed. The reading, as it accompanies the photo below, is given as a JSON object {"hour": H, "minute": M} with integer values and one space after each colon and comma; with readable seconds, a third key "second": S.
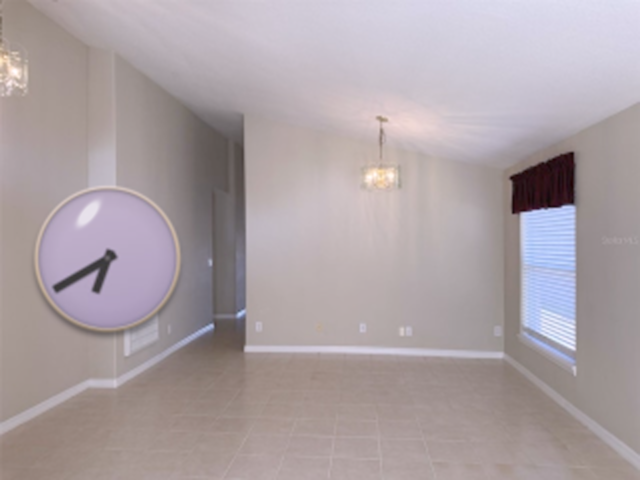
{"hour": 6, "minute": 40}
